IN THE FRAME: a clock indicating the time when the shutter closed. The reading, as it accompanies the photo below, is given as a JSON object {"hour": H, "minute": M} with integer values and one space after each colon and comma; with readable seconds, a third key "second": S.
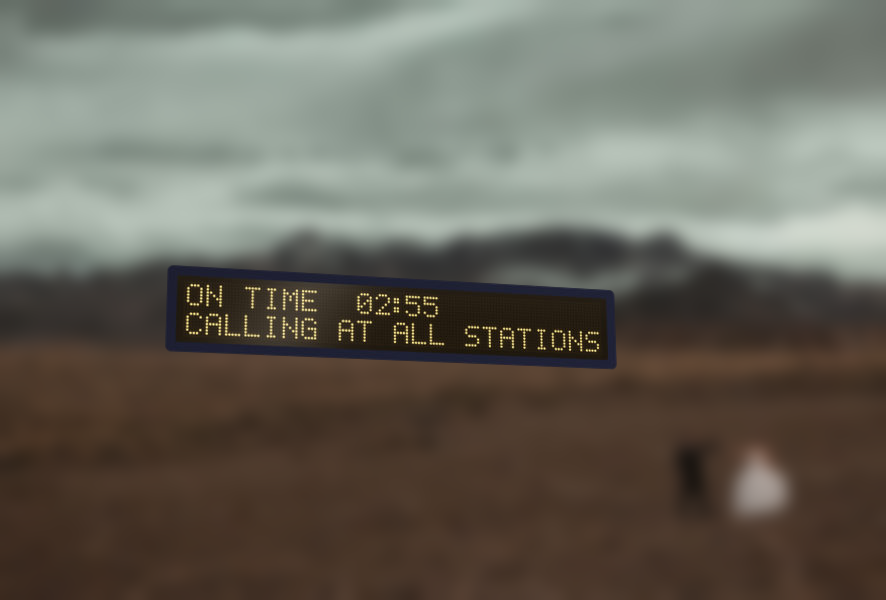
{"hour": 2, "minute": 55}
